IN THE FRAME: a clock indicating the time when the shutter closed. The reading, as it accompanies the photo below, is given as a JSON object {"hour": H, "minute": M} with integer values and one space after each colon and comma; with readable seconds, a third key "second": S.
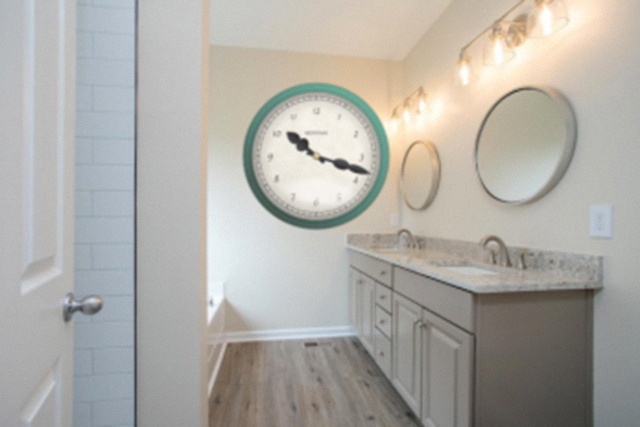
{"hour": 10, "minute": 18}
